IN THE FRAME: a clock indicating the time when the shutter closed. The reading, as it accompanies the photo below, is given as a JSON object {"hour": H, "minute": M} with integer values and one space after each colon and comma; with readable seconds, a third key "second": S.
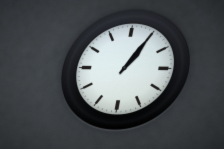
{"hour": 1, "minute": 5}
